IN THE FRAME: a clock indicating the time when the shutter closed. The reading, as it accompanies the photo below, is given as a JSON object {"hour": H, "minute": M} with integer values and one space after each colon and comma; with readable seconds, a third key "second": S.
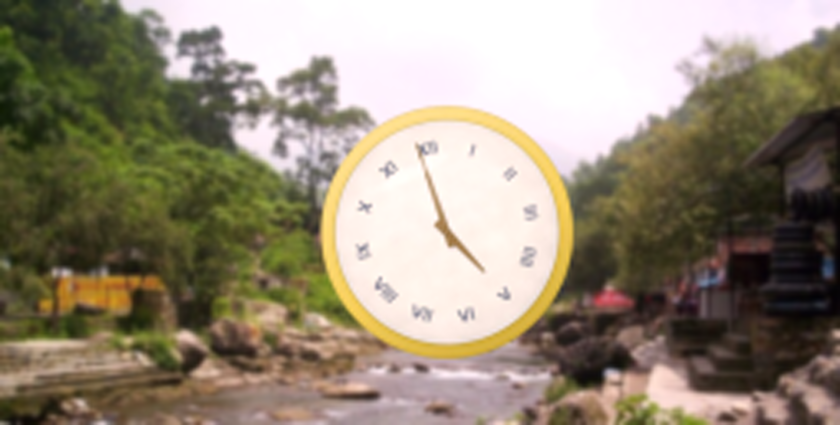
{"hour": 4, "minute": 59}
